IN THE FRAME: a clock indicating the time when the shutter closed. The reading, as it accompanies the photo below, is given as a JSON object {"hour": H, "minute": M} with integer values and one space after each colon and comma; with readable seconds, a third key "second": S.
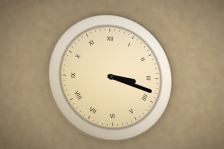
{"hour": 3, "minute": 18}
